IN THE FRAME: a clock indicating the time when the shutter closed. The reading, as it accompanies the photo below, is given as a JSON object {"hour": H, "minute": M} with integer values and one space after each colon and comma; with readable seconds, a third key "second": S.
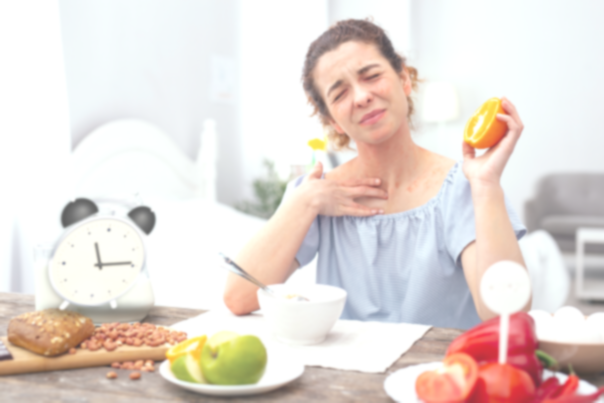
{"hour": 11, "minute": 14}
